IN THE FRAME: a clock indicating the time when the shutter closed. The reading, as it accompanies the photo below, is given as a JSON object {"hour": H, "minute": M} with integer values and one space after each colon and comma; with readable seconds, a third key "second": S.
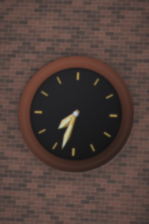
{"hour": 7, "minute": 33}
